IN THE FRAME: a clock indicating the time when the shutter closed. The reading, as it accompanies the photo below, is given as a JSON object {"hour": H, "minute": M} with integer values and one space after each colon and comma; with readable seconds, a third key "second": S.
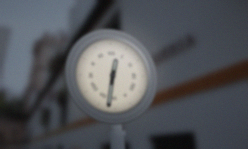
{"hour": 12, "minute": 32}
